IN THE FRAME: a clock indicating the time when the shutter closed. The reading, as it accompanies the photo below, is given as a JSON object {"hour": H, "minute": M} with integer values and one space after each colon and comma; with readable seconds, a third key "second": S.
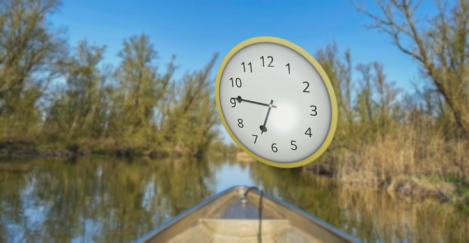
{"hour": 6, "minute": 46}
